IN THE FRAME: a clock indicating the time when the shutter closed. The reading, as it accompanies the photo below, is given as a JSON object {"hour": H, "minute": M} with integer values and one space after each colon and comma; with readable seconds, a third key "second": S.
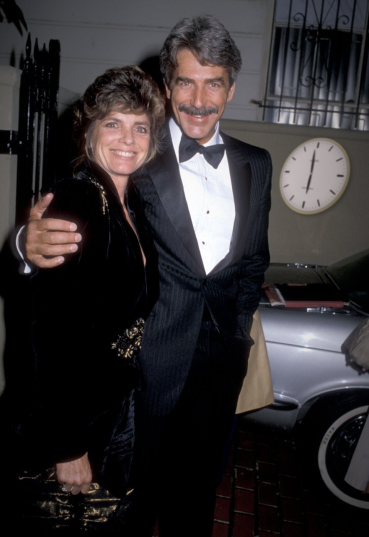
{"hour": 5, "minute": 59}
